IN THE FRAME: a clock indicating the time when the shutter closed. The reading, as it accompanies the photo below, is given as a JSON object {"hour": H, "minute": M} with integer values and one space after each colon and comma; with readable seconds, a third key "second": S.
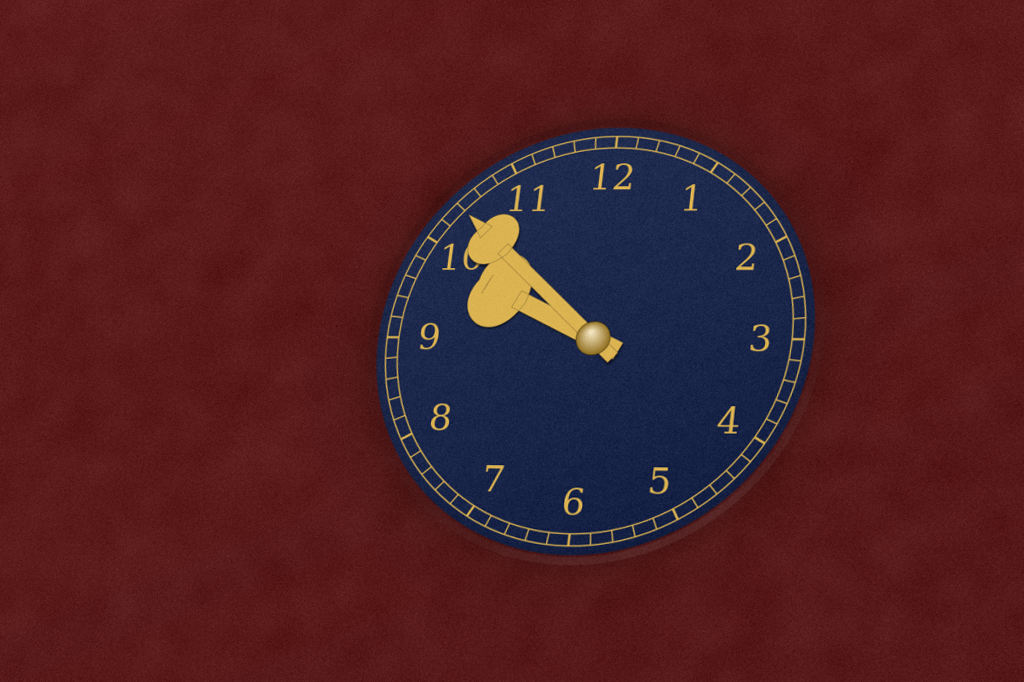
{"hour": 9, "minute": 52}
